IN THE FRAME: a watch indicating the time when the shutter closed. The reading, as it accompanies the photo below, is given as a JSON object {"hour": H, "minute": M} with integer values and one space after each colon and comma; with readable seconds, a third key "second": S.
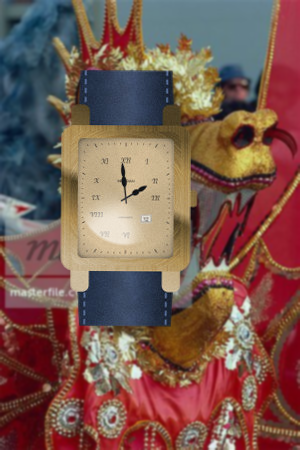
{"hour": 1, "minute": 59}
